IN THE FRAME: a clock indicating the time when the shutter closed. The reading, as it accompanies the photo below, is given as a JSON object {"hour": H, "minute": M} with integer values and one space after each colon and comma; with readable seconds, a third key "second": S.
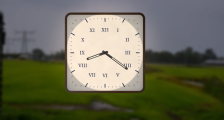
{"hour": 8, "minute": 21}
